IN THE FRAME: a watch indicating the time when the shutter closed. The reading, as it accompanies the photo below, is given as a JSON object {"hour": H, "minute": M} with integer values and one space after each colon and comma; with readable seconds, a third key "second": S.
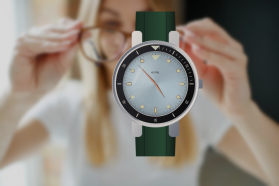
{"hour": 4, "minute": 53}
